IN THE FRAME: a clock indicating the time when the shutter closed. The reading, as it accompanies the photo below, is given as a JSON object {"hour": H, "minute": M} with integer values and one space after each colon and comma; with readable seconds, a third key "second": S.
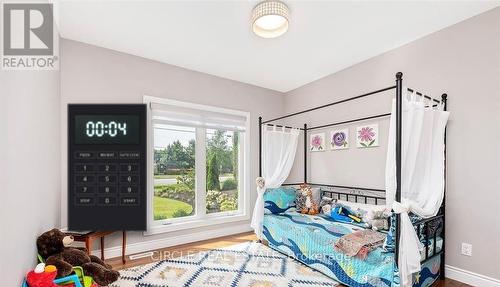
{"hour": 0, "minute": 4}
